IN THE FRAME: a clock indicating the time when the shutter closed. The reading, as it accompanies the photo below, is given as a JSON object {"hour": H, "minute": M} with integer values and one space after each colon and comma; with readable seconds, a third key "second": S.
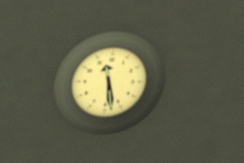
{"hour": 11, "minute": 28}
